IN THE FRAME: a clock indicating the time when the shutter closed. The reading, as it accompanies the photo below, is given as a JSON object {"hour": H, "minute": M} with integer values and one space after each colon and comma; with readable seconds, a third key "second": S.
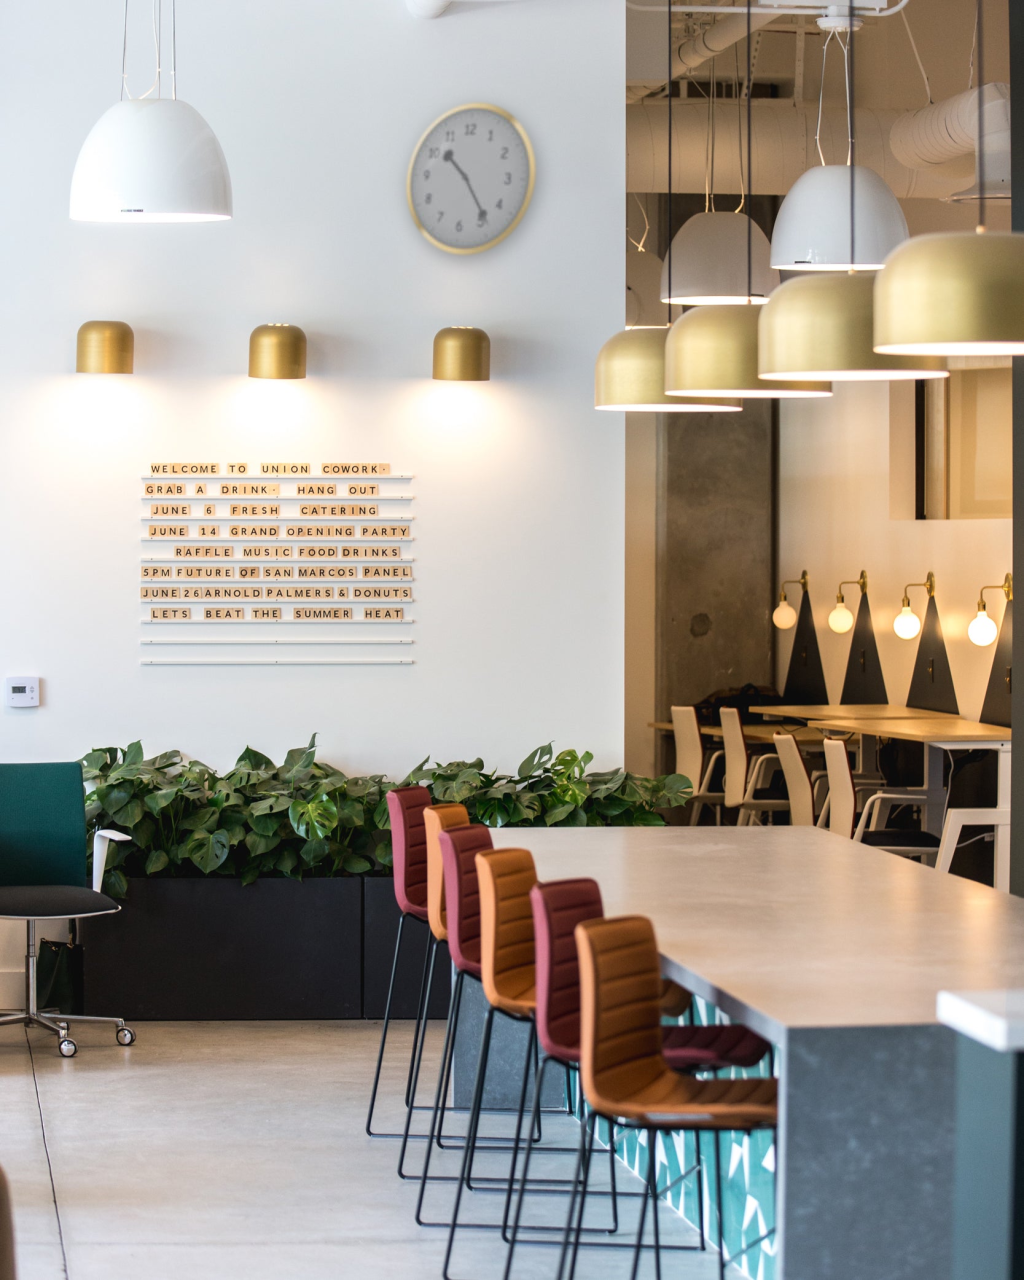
{"hour": 10, "minute": 24}
